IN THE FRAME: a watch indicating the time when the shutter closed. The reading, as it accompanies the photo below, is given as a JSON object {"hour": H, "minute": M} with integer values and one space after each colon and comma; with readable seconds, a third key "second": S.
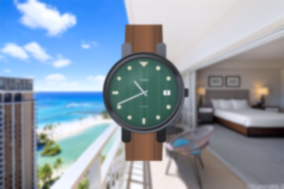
{"hour": 10, "minute": 41}
